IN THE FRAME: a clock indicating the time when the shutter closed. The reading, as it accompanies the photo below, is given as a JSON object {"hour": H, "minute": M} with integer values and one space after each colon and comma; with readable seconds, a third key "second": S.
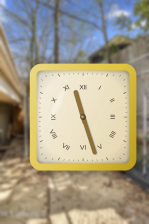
{"hour": 11, "minute": 27}
